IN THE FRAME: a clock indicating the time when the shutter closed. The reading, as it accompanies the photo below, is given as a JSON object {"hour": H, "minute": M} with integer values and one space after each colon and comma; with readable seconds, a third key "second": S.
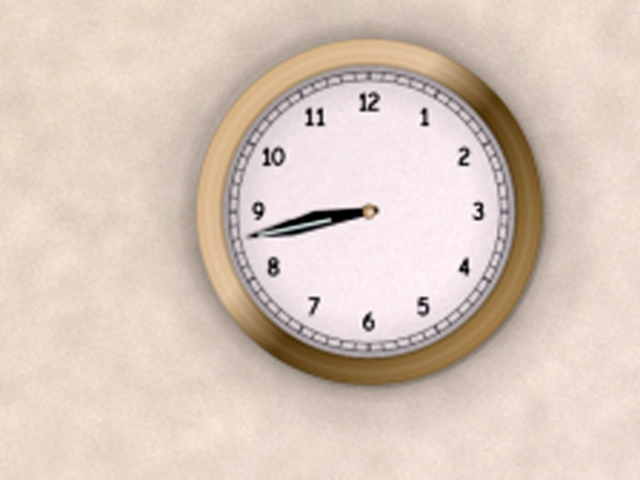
{"hour": 8, "minute": 43}
